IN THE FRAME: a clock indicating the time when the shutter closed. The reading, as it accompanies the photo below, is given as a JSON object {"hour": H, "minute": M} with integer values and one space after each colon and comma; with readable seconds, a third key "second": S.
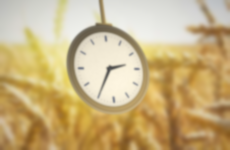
{"hour": 2, "minute": 35}
